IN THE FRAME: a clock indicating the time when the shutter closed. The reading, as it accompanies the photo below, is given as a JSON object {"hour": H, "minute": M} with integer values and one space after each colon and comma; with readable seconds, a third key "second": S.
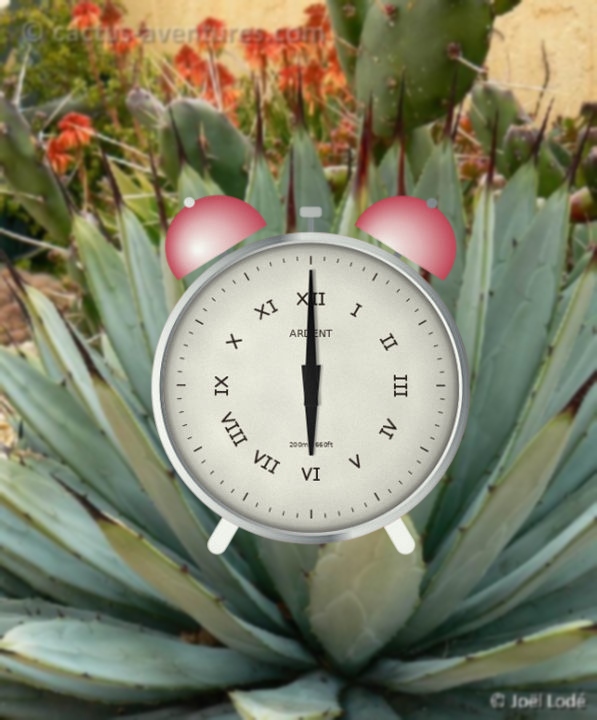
{"hour": 6, "minute": 0}
